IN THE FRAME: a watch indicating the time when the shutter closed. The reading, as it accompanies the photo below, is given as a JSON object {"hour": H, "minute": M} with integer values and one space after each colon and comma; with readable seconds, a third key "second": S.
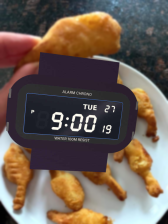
{"hour": 9, "minute": 0, "second": 19}
